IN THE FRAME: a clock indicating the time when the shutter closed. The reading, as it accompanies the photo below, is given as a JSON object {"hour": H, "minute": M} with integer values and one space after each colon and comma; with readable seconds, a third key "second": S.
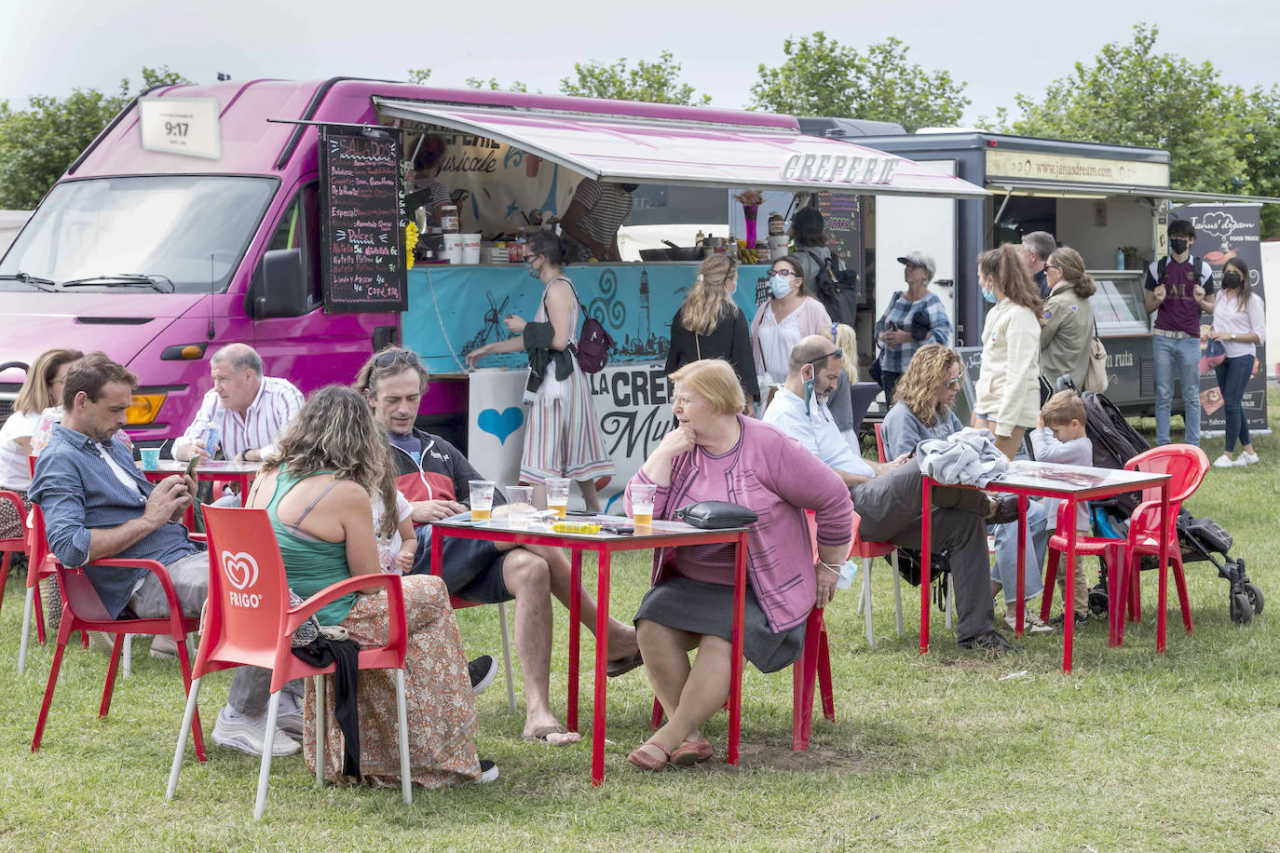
{"hour": 9, "minute": 17}
